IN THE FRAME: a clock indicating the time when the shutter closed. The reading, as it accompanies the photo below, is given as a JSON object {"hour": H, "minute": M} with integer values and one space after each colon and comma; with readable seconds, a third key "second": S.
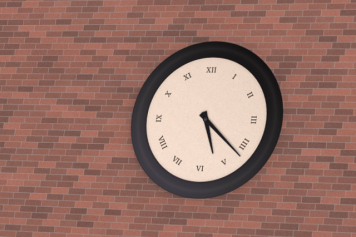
{"hour": 5, "minute": 22}
